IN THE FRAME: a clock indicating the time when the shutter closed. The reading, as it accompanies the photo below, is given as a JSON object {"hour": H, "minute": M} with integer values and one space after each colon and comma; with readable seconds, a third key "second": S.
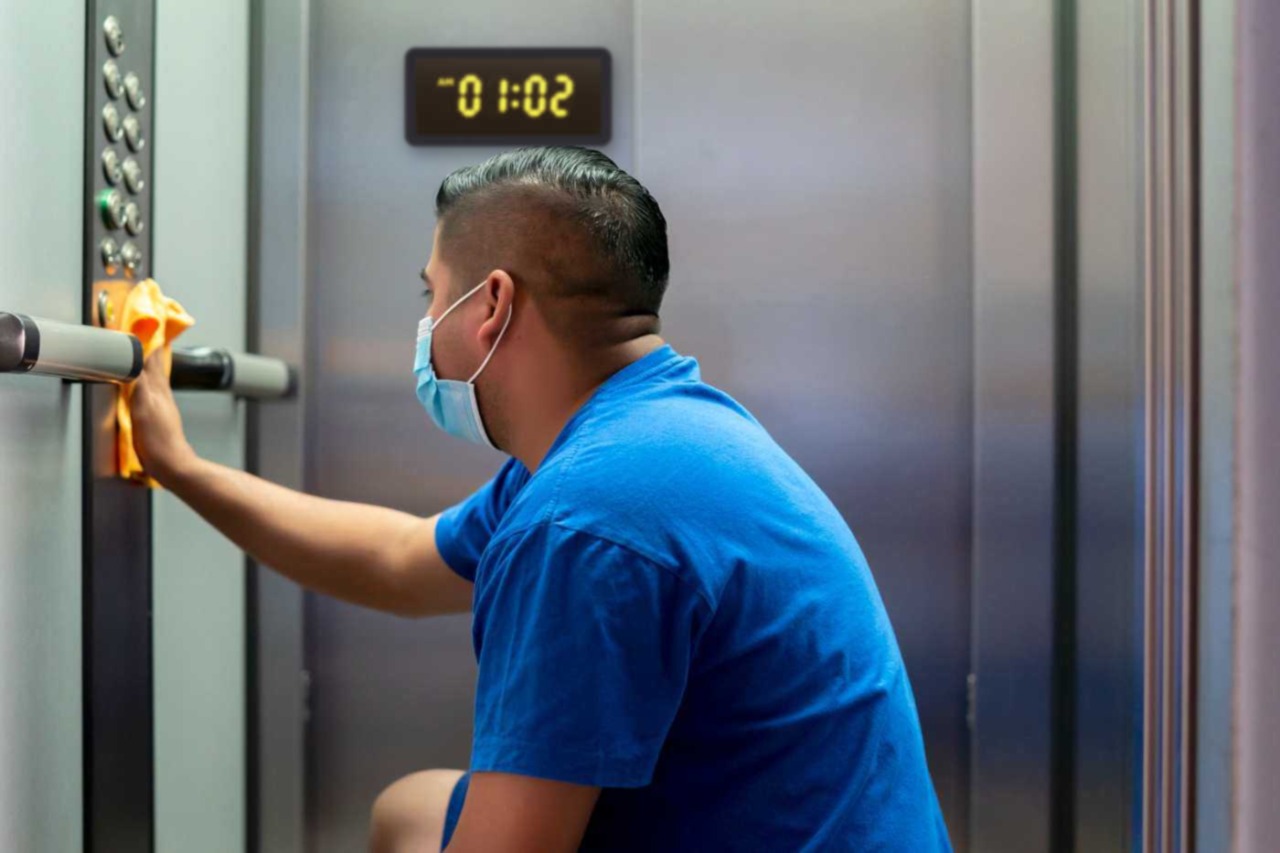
{"hour": 1, "minute": 2}
